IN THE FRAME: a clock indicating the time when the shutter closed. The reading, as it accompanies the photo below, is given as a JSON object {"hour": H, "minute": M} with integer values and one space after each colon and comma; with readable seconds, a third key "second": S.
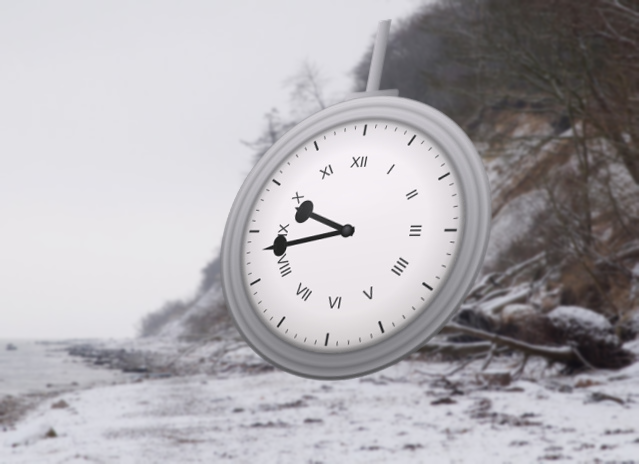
{"hour": 9, "minute": 43}
